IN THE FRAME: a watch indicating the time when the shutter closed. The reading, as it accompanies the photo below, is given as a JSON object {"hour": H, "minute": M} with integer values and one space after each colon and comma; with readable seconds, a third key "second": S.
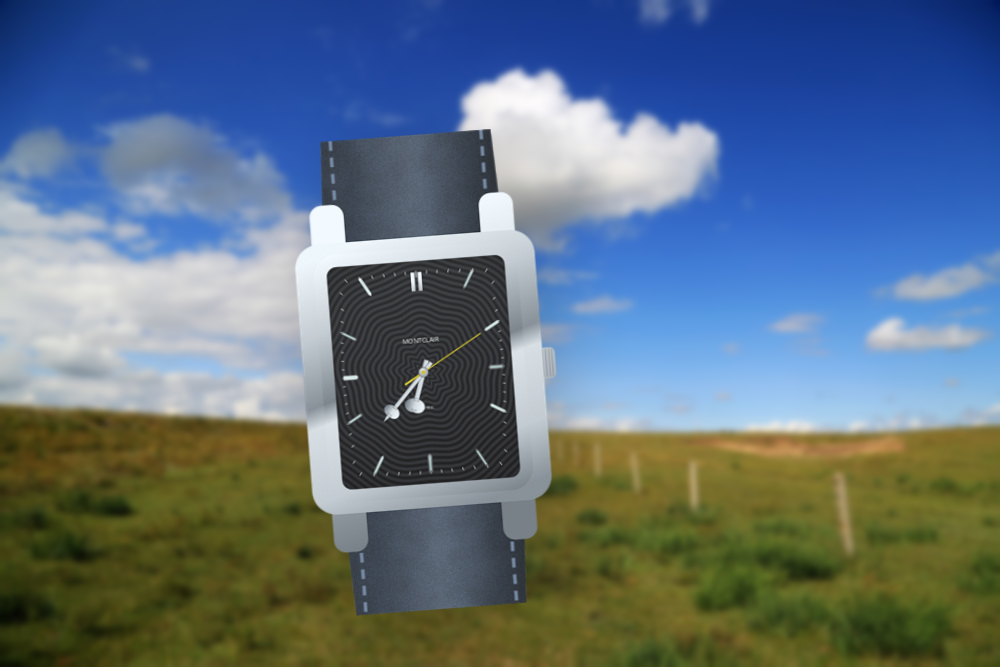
{"hour": 6, "minute": 37, "second": 10}
